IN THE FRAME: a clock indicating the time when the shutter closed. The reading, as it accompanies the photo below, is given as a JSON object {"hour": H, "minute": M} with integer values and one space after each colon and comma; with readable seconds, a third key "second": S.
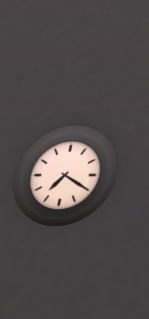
{"hour": 7, "minute": 20}
